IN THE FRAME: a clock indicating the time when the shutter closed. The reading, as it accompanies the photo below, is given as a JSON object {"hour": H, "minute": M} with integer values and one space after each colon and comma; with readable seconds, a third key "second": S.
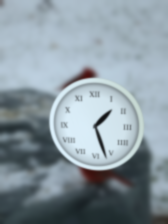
{"hour": 1, "minute": 27}
